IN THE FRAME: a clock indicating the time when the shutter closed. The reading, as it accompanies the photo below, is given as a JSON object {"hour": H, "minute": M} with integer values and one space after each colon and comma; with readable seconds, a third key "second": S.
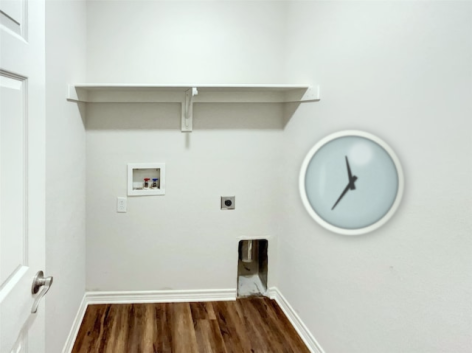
{"hour": 11, "minute": 36}
